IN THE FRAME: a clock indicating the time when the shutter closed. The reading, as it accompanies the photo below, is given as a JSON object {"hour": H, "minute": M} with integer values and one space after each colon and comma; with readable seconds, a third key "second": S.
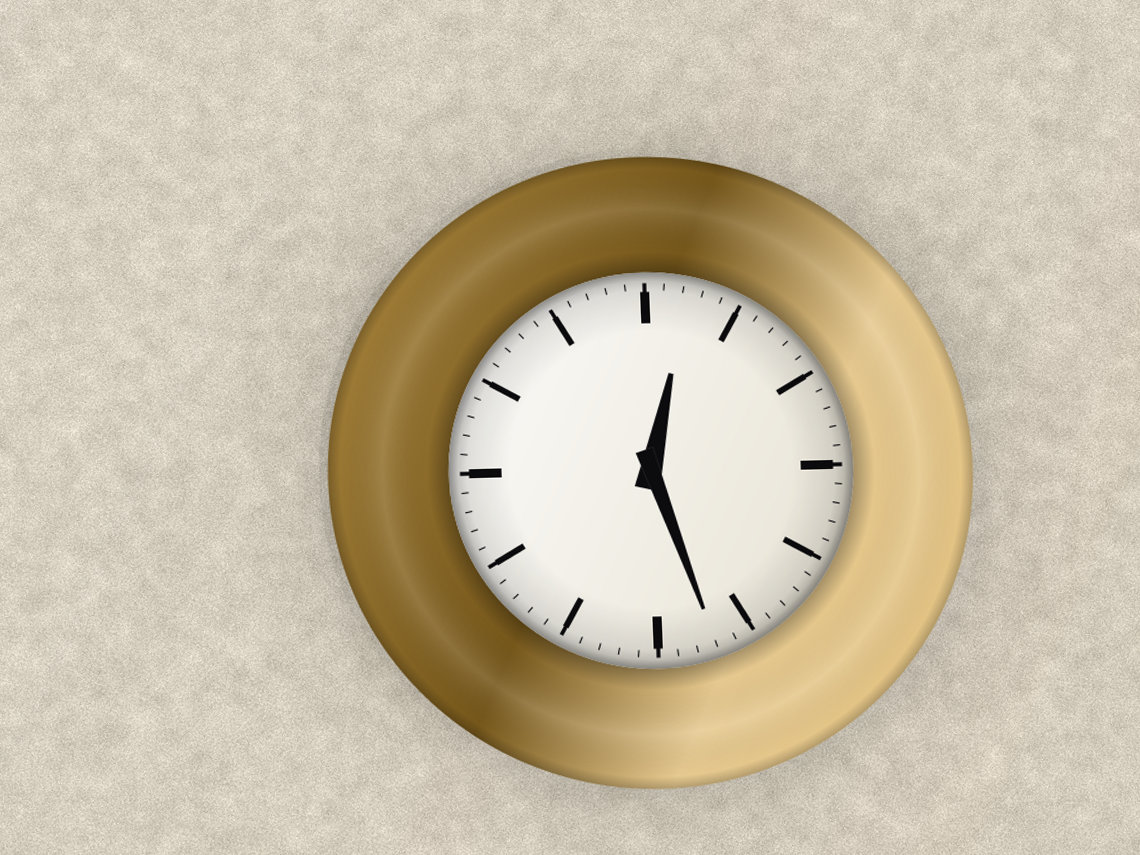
{"hour": 12, "minute": 27}
